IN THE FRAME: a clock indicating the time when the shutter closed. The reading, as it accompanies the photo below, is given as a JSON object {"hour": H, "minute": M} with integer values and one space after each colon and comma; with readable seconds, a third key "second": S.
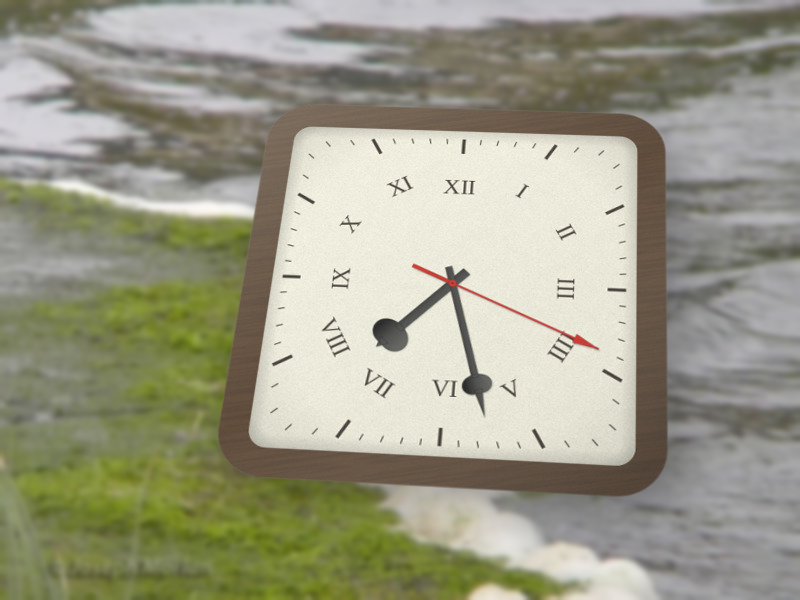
{"hour": 7, "minute": 27, "second": 19}
